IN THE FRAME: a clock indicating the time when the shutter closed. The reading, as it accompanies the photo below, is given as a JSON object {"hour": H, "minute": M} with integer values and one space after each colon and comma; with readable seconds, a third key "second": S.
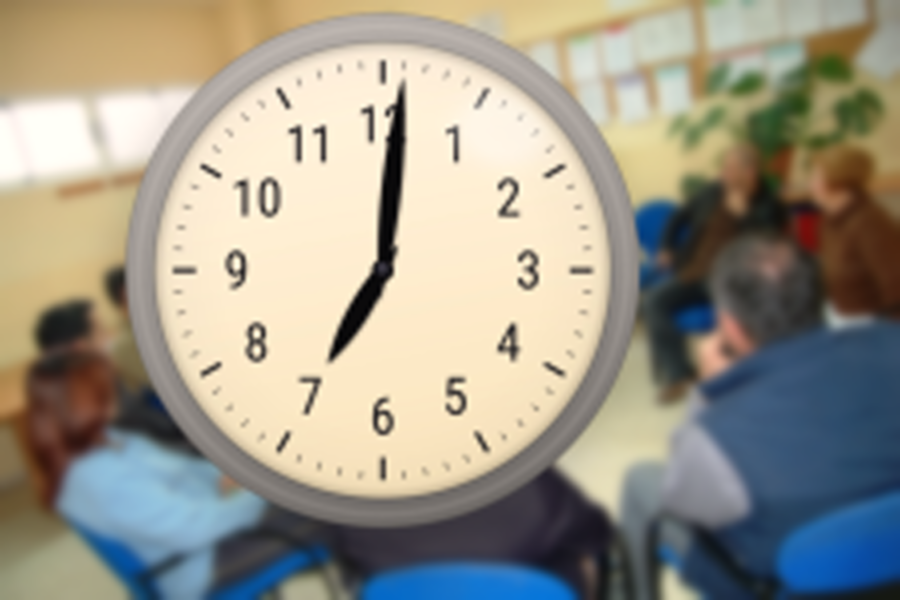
{"hour": 7, "minute": 1}
